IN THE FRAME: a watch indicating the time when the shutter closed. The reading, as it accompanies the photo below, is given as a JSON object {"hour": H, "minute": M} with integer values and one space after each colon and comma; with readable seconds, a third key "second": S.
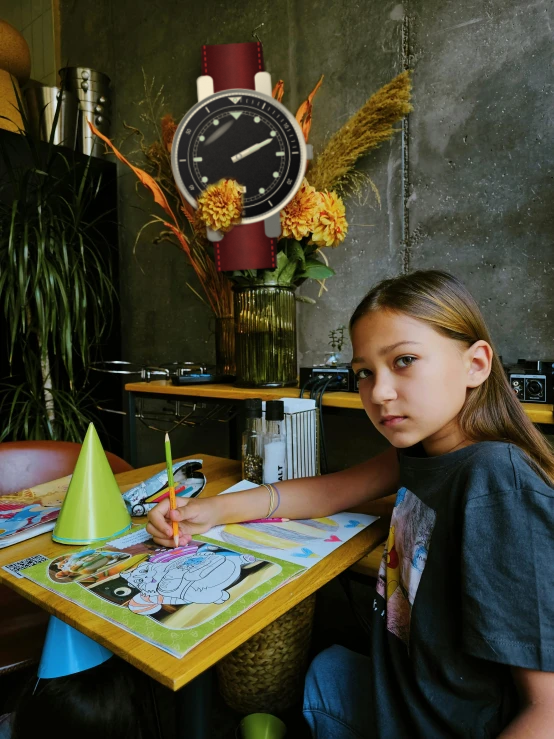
{"hour": 2, "minute": 11}
